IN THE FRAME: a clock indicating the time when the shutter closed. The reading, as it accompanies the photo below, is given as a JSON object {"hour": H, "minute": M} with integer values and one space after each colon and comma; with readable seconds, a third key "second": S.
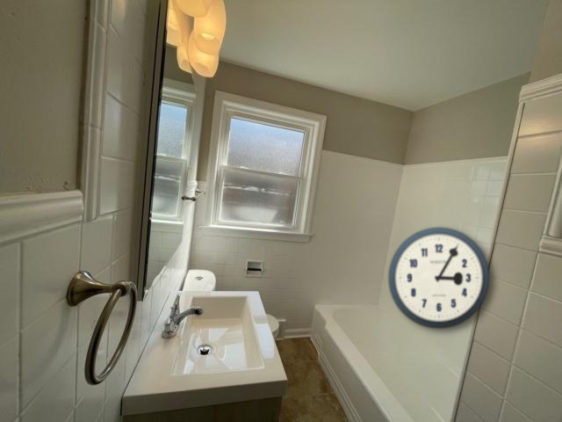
{"hour": 3, "minute": 5}
